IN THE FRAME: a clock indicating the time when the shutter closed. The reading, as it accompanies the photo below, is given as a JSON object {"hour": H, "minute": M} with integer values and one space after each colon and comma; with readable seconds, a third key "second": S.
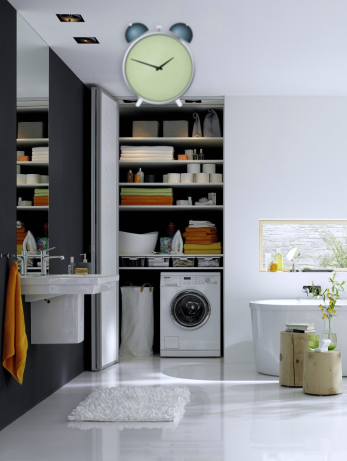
{"hour": 1, "minute": 48}
